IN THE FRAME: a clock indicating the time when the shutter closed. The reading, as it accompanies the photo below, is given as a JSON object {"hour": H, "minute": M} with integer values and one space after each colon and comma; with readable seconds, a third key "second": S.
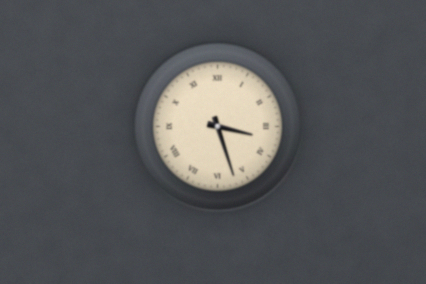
{"hour": 3, "minute": 27}
